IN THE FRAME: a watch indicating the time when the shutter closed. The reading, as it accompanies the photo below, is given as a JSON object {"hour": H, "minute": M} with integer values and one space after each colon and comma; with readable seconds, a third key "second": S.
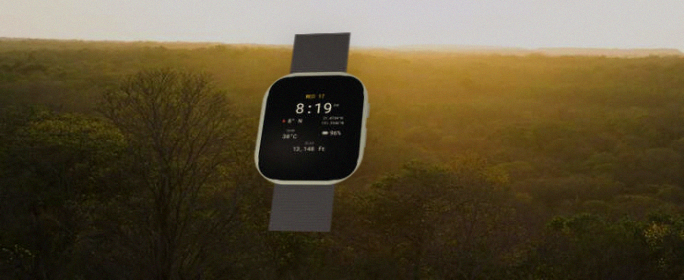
{"hour": 8, "minute": 19}
